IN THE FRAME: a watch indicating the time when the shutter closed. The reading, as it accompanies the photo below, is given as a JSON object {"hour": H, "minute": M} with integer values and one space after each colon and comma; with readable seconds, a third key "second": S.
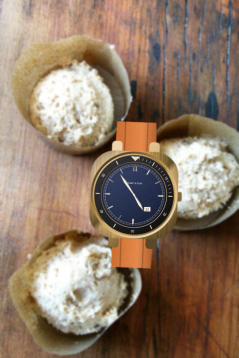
{"hour": 4, "minute": 54}
